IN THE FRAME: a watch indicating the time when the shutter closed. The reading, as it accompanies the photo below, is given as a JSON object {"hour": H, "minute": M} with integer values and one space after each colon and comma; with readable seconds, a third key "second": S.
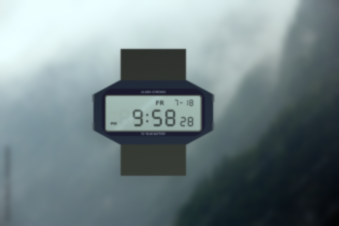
{"hour": 9, "minute": 58, "second": 28}
